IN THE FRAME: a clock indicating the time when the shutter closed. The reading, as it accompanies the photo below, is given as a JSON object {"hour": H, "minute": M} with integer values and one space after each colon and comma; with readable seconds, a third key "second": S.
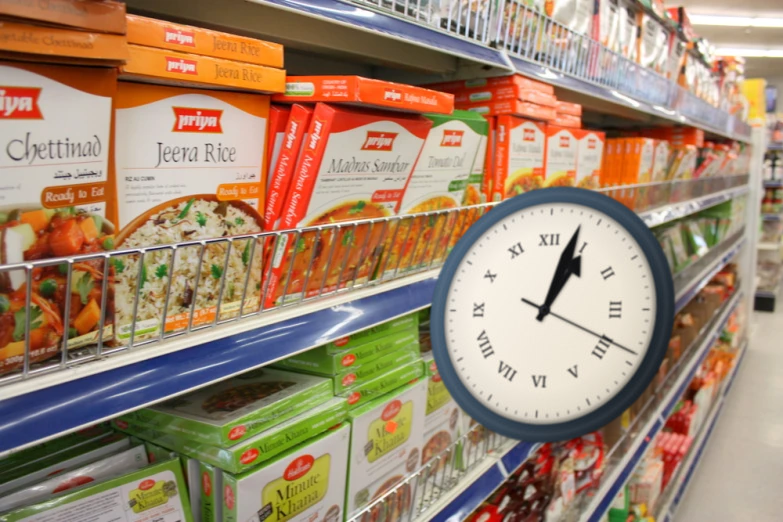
{"hour": 1, "minute": 3, "second": 19}
